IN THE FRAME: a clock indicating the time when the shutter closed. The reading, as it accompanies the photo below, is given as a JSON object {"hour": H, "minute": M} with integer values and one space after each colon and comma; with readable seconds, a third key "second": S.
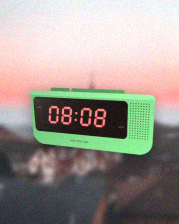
{"hour": 8, "minute": 8}
